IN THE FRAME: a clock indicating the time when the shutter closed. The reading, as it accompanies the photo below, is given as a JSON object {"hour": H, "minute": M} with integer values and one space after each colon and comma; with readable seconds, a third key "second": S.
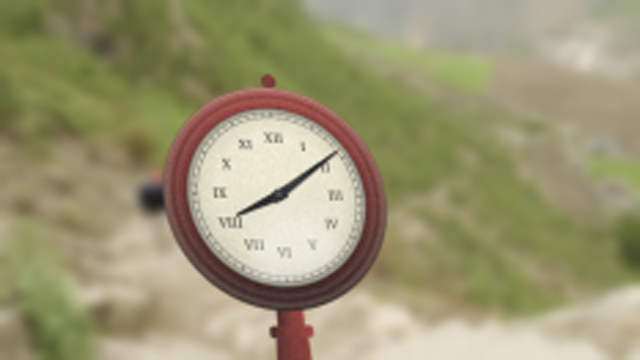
{"hour": 8, "minute": 9}
